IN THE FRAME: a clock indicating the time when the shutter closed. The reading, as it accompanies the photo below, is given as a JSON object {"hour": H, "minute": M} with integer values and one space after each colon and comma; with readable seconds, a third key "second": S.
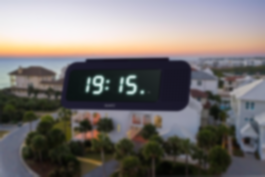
{"hour": 19, "minute": 15}
